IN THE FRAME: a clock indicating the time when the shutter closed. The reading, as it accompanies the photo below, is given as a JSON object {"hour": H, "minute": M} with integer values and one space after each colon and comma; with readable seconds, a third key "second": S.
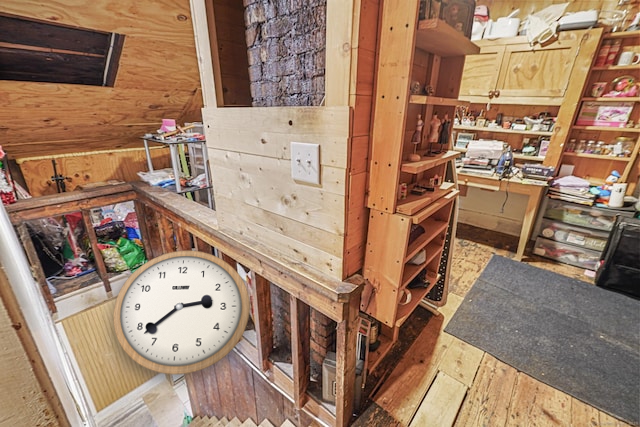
{"hour": 2, "minute": 38}
